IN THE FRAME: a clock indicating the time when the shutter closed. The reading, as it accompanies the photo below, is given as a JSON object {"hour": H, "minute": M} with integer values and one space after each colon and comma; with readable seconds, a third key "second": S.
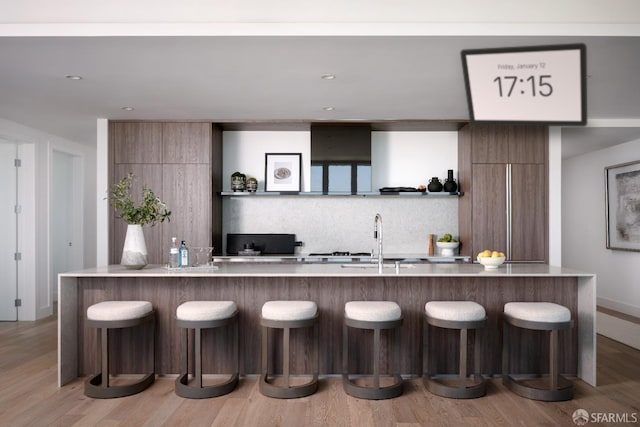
{"hour": 17, "minute": 15}
